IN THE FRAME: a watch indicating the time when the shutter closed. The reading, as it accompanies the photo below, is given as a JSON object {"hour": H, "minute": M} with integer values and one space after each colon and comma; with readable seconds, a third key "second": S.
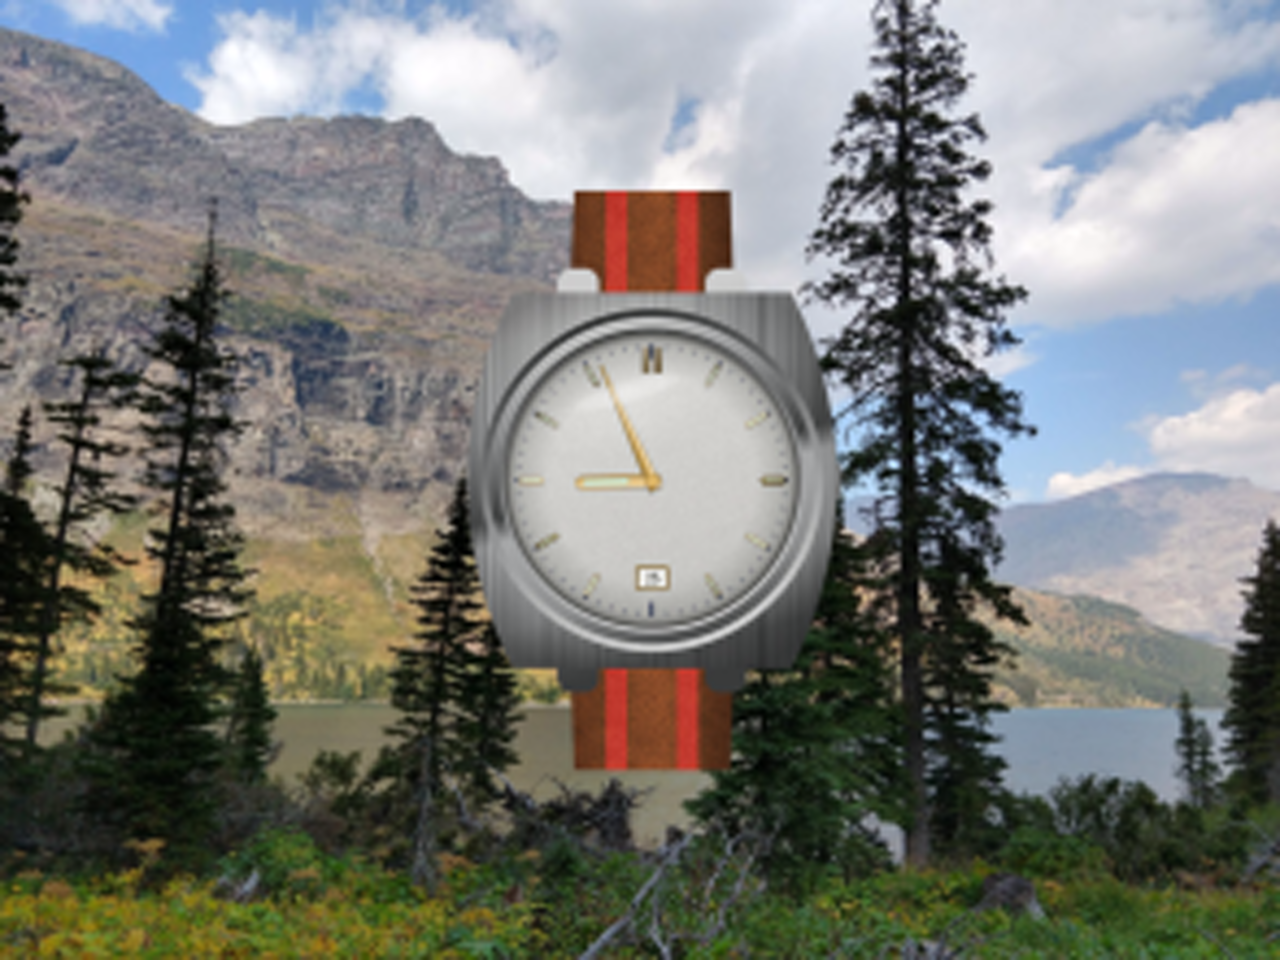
{"hour": 8, "minute": 56}
